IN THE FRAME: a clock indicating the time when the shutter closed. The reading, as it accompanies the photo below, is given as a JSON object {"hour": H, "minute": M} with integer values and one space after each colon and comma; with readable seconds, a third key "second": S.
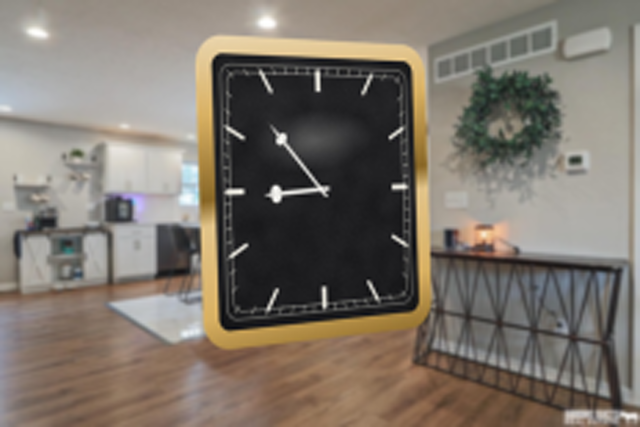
{"hour": 8, "minute": 53}
